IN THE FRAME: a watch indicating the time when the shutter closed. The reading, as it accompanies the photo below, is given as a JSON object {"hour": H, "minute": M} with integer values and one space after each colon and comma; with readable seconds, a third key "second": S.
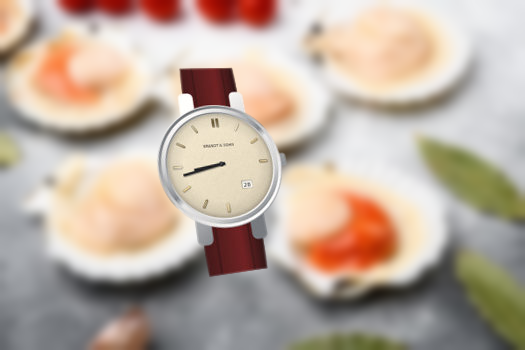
{"hour": 8, "minute": 43}
